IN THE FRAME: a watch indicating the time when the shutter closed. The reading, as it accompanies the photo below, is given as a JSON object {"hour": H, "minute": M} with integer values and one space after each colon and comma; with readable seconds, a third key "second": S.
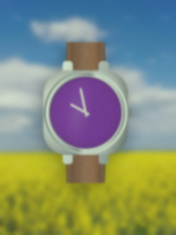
{"hour": 9, "minute": 58}
